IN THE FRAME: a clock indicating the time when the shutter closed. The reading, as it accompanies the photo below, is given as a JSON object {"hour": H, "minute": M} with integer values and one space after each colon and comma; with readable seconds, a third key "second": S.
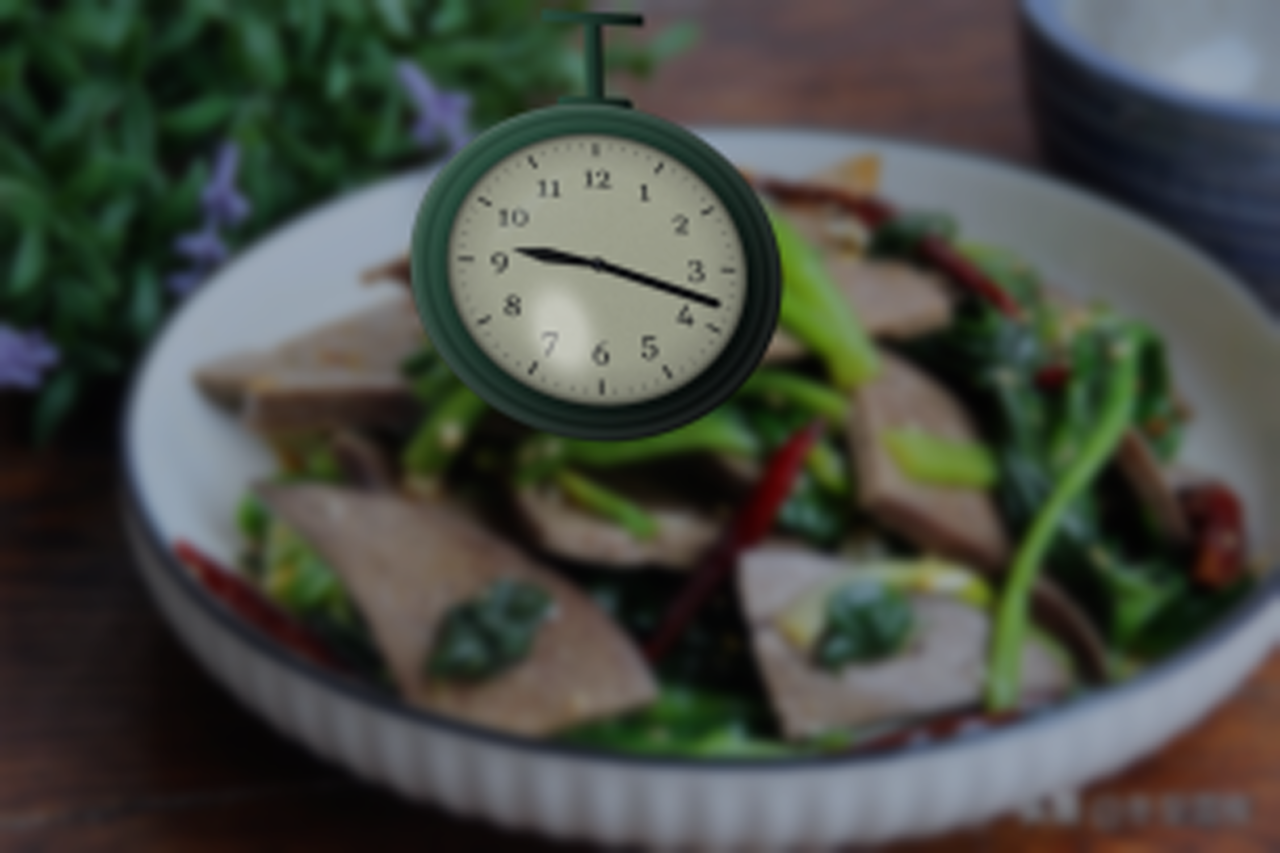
{"hour": 9, "minute": 18}
